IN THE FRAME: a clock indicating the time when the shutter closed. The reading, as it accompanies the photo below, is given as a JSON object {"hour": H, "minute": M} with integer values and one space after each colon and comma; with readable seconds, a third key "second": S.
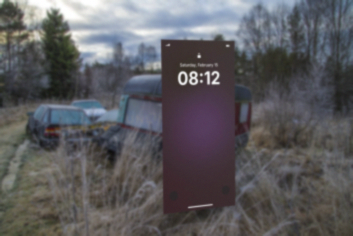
{"hour": 8, "minute": 12}
